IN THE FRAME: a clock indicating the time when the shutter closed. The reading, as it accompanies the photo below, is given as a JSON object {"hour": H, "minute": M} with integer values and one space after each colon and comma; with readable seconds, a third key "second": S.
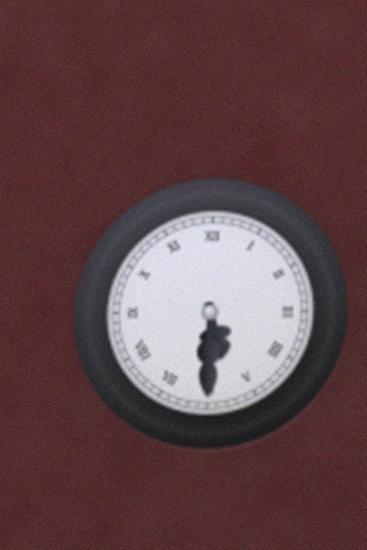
{"hour": 5, "minute": 30}
